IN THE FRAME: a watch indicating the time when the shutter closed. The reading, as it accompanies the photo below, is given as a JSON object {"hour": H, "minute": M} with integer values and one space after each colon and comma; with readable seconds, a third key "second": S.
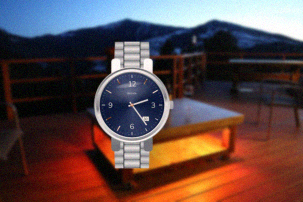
{"hour": 2, "minute": 24}
